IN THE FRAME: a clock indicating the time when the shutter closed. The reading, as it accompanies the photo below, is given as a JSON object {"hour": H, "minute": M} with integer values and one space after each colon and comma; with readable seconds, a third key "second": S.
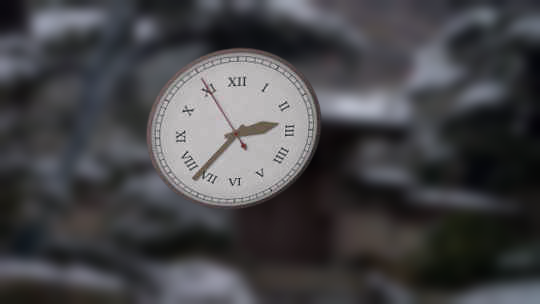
{"hour": 2, "minute": 36, "second": 55}
